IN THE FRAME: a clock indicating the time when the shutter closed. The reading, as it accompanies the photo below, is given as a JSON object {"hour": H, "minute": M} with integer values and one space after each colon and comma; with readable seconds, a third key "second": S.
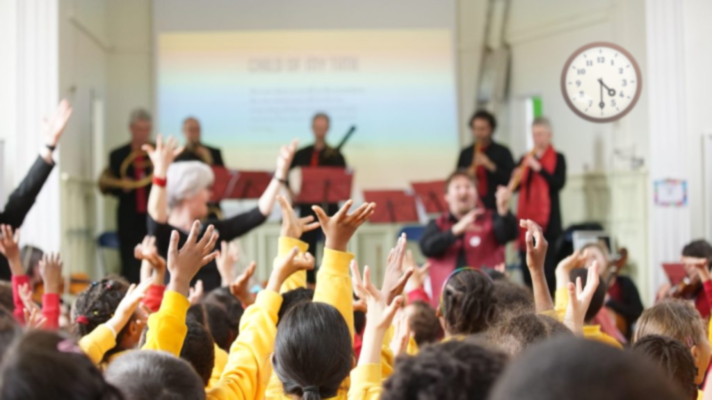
{"hour": 4, "minute": 30}
